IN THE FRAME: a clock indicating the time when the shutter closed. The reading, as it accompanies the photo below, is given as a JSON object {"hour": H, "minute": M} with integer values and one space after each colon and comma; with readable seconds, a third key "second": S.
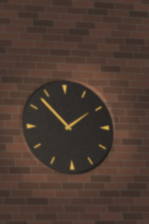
{"hour": 1, "minute": 53}
